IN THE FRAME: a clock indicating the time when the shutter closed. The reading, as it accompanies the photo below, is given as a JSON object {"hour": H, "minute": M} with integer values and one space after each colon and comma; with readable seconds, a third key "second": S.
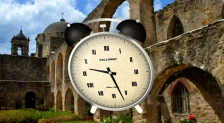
{"hour": 9, "minute": 27}
